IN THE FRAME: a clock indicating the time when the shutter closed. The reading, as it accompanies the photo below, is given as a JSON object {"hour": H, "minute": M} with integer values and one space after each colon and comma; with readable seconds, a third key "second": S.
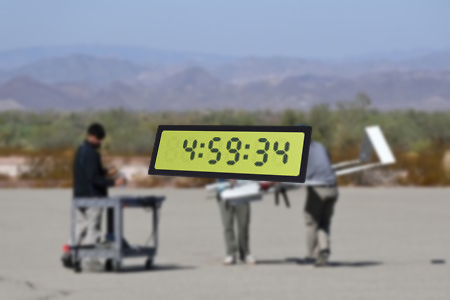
{"hour": 4, "minute": 59, "second": 34}
